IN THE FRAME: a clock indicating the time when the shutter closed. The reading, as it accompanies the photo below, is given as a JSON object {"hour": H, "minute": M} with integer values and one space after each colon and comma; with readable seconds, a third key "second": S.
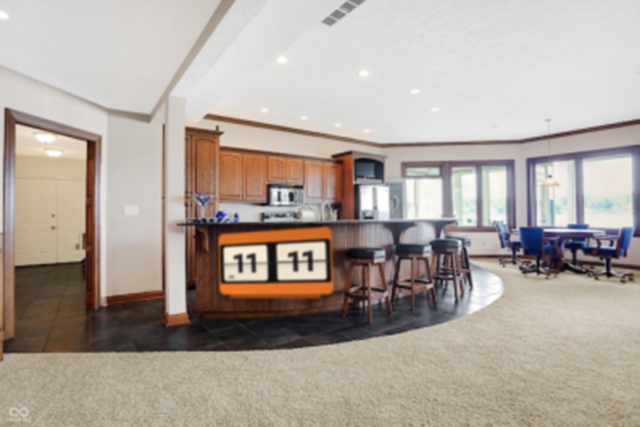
{"hour": 11, "minute": 11}
